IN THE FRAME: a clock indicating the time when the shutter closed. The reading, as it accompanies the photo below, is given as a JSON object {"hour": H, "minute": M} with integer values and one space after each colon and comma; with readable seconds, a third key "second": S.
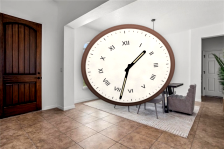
{"hour": 1, "minute": 33}
